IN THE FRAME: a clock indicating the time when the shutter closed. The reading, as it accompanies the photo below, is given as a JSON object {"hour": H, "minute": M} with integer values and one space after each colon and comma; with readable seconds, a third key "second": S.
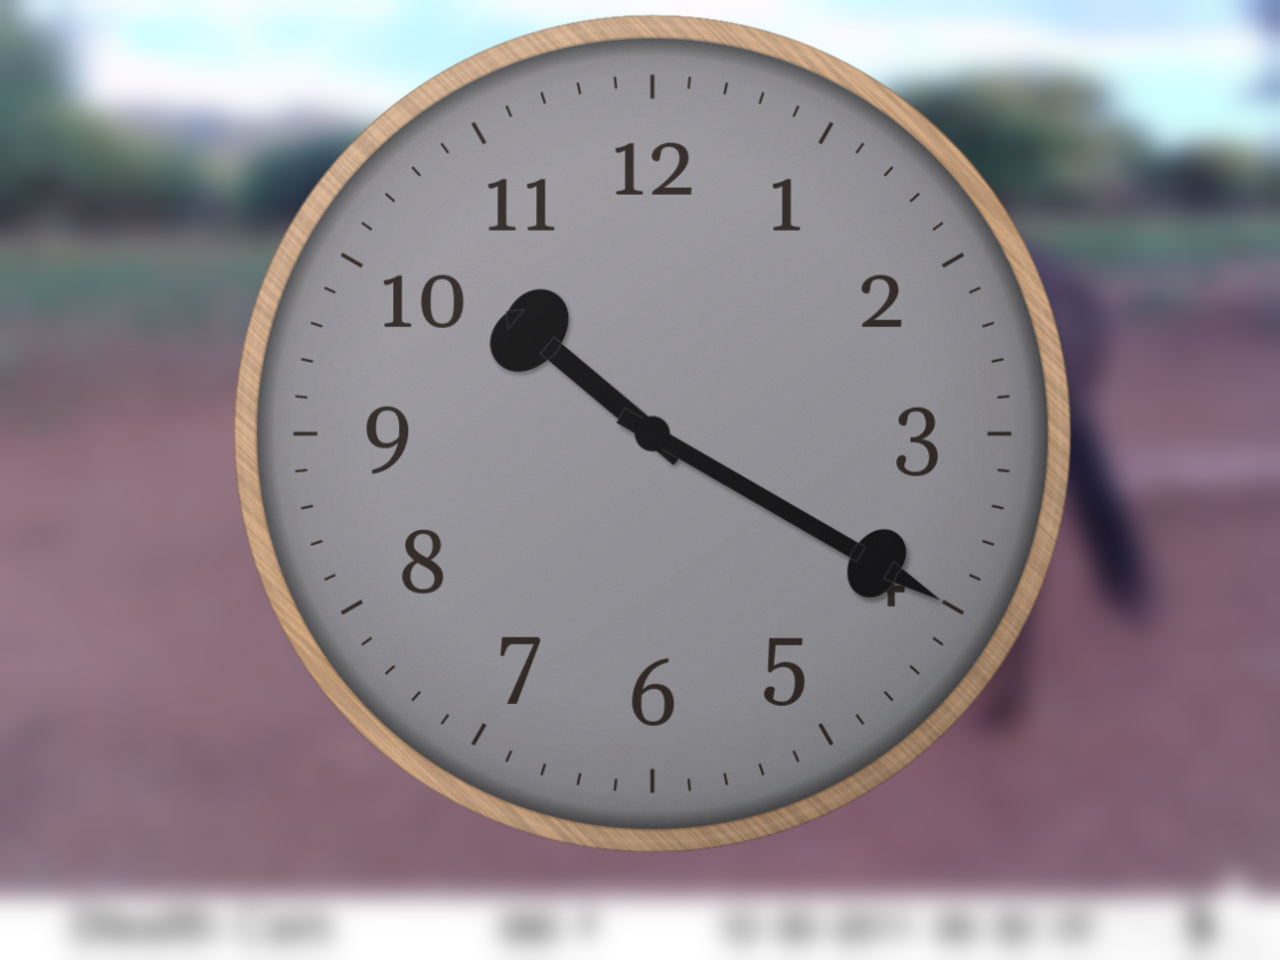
{"hour": 10, "minute": 20}
